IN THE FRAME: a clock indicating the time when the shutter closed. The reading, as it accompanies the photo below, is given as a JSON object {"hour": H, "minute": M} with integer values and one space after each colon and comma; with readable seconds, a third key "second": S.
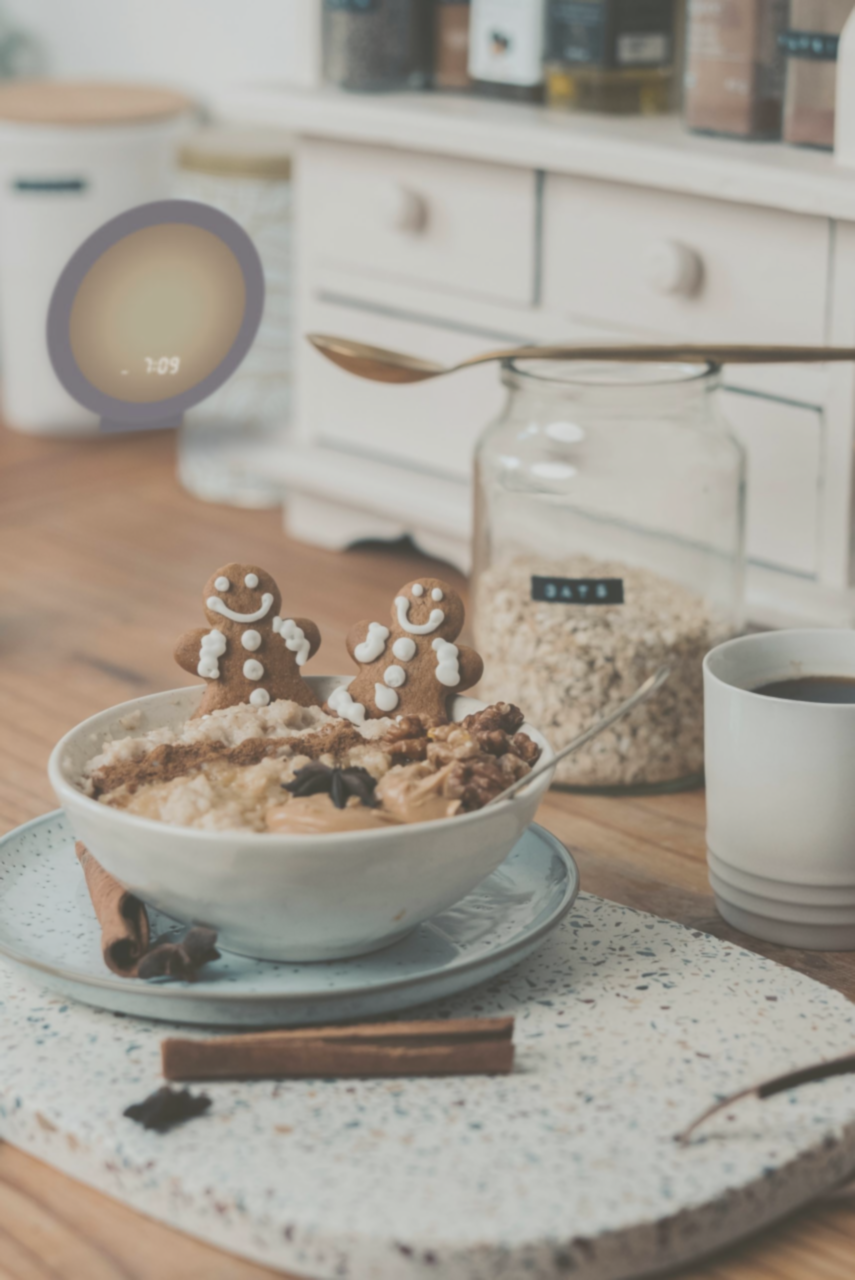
{"hour": 7, "minute": 9}
